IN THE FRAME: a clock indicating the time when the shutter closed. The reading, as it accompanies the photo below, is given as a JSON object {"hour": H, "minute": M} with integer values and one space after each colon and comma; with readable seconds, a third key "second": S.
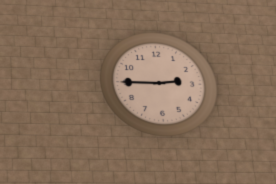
{"hour": 2, "minute": 45}
